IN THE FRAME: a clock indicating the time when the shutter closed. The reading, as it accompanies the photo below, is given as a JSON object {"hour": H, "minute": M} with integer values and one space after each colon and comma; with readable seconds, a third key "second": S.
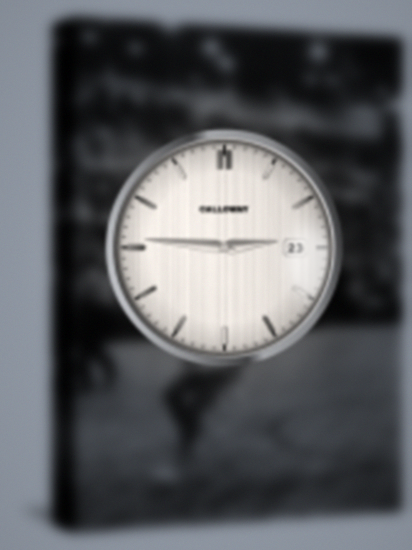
{"hour": 2, "minute": 46}
